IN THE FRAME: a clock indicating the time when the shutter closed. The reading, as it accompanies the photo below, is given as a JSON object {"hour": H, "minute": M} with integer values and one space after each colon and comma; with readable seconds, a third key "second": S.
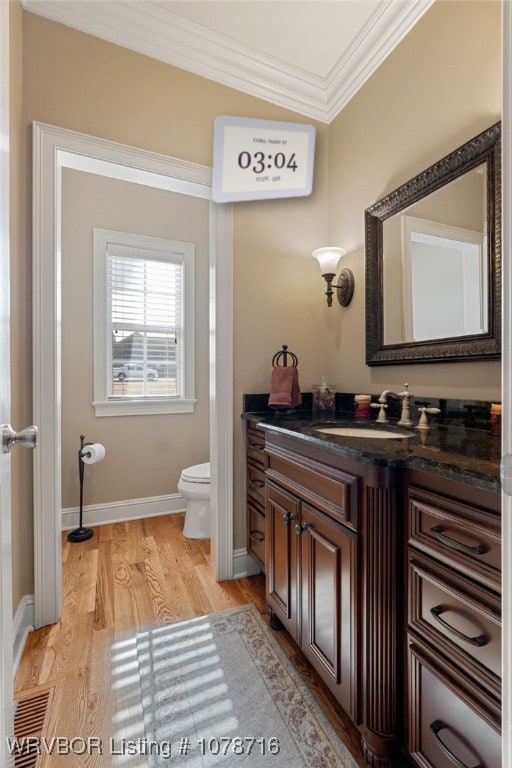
{"hour": 3, "minute": 4}
